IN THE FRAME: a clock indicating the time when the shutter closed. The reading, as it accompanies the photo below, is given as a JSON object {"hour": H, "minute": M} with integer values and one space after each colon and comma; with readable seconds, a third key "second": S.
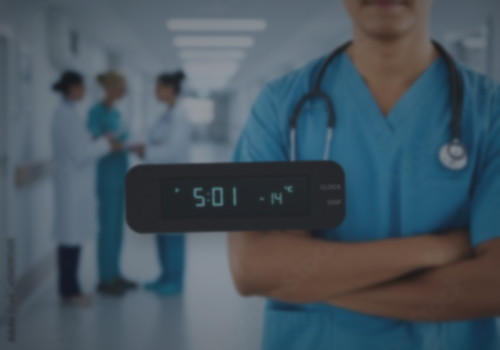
{"hour": 5, "minute": 1}
